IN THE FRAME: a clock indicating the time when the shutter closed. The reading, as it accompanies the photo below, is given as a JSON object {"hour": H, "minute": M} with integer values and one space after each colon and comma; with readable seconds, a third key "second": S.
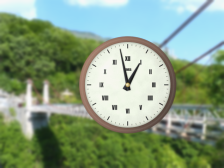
{"hour": 12, "minute": 58}
